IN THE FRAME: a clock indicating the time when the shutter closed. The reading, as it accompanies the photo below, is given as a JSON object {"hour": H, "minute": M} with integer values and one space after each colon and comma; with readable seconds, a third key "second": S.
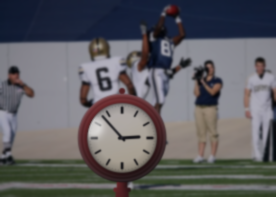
{"hour": 2, "minute": 53}
